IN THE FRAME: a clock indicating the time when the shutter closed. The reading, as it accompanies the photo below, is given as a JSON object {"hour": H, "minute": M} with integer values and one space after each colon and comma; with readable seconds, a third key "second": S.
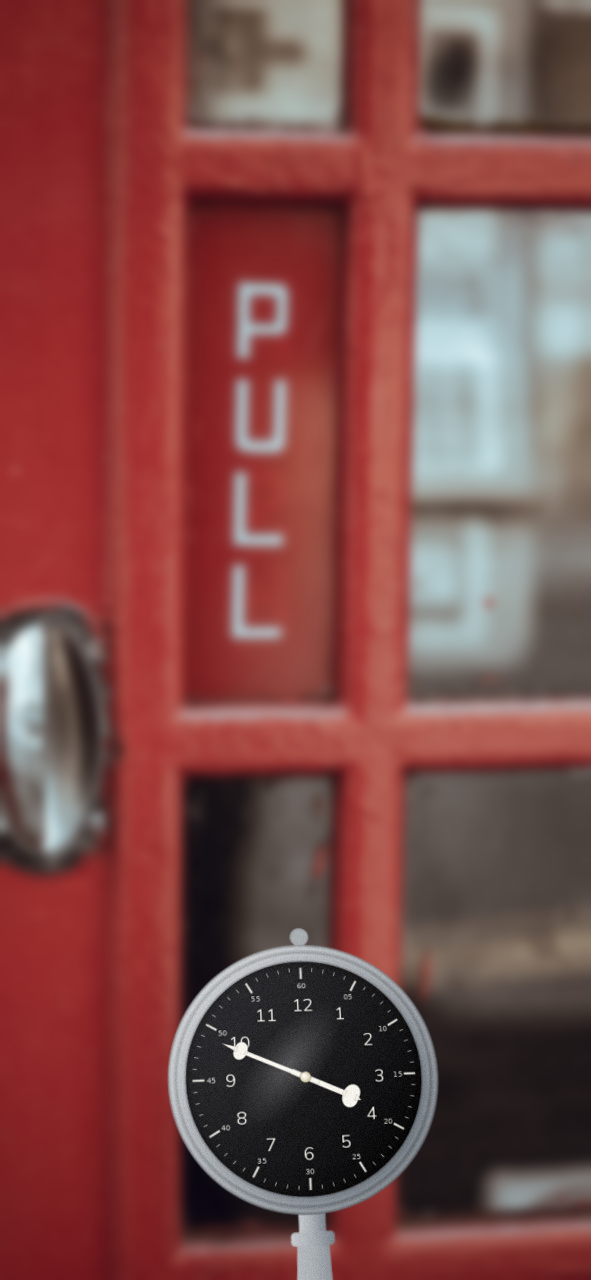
{"hour": 3, "minute": 49}
